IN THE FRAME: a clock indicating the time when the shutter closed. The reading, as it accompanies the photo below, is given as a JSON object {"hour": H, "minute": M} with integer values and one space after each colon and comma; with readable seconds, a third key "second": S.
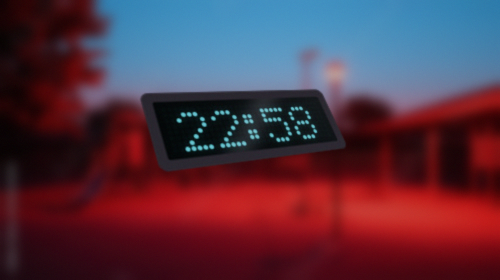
{"hour": 22, "minute": 58}
